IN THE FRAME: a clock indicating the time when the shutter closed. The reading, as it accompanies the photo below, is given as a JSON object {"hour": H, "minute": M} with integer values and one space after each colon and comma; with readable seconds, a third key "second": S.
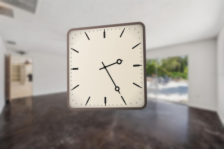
{"hour": 2, "minute": 25}
